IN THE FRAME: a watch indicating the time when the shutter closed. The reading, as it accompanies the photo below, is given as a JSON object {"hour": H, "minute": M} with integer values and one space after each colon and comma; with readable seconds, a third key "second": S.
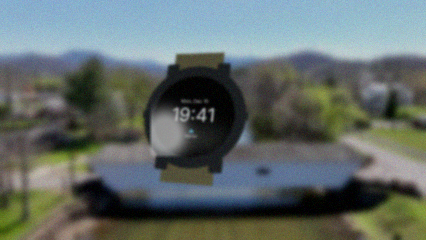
{"hour": 19, "minute": 41}
